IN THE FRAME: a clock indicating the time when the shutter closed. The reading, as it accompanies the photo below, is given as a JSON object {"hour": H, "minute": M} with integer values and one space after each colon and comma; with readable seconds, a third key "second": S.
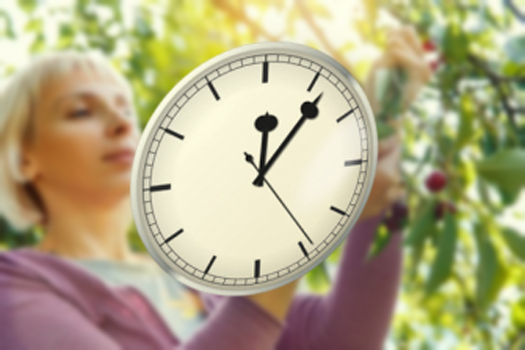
{"hour": 12, "minute": 6, "second": 24}
